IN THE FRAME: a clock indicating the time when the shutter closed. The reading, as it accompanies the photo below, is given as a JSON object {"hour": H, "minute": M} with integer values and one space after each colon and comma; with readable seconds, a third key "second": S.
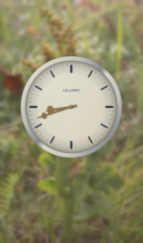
{"hour": 8, "minute": 42}
